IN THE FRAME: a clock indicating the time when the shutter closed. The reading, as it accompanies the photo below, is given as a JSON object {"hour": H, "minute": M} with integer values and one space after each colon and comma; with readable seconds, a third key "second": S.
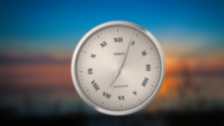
{"hour": 7, "minute": 4}
